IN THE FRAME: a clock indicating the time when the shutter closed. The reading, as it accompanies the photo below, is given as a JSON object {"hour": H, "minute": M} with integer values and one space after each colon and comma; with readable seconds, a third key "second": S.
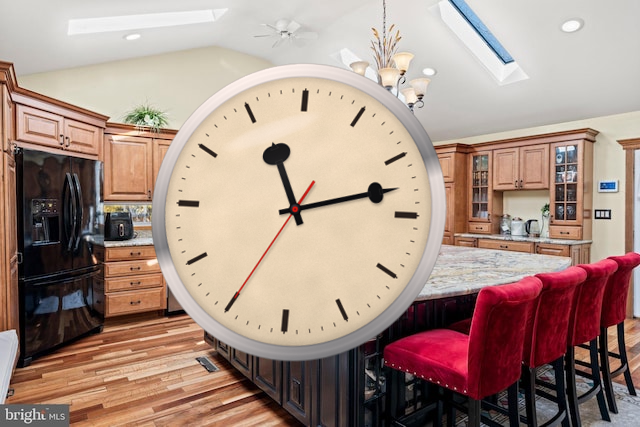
{"hour": 11, "minute": 12, "second": 35}
